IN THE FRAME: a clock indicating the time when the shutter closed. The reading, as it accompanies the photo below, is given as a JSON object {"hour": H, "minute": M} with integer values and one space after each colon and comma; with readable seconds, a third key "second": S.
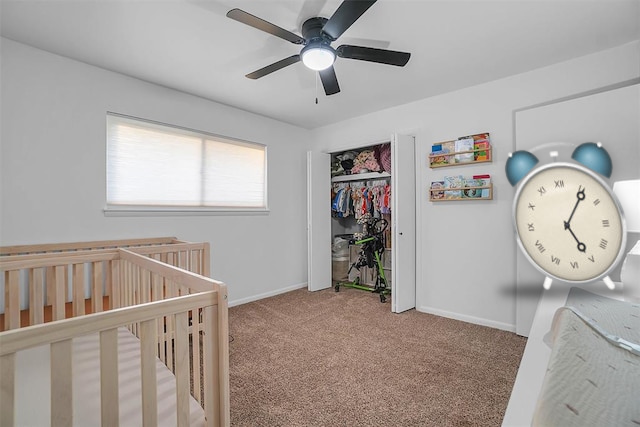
{"hour": 5, "minute": 6}
